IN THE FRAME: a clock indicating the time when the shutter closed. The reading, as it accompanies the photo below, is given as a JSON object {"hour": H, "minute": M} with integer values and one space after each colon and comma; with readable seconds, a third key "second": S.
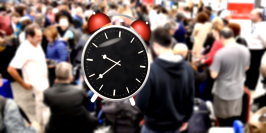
{"hour": 9, "minute": 38}
